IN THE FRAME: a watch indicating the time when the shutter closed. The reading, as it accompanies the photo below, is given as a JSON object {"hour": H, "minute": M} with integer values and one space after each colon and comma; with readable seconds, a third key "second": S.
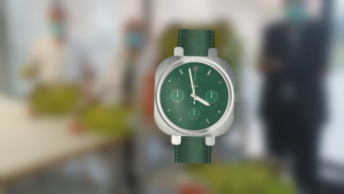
{"hour": 3, "minute": 58}
